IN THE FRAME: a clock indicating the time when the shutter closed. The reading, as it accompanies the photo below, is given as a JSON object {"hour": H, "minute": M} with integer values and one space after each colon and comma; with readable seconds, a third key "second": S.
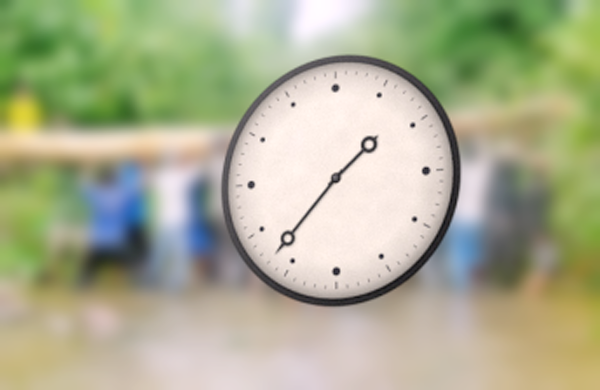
{"hour": 1, "minute": 37}
